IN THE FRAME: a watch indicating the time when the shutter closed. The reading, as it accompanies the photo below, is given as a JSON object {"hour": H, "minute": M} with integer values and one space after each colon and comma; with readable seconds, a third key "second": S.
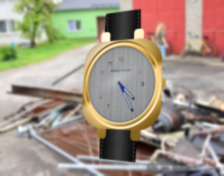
{"hour": 4, "minute": 25}
